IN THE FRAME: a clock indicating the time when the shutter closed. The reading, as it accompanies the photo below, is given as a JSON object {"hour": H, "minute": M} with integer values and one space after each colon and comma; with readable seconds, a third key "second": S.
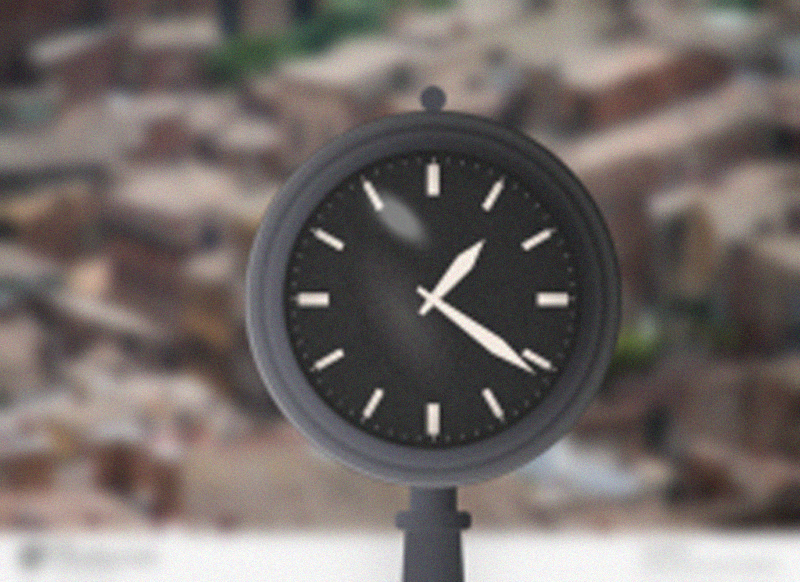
{"hour": 1, "minute": 21}
